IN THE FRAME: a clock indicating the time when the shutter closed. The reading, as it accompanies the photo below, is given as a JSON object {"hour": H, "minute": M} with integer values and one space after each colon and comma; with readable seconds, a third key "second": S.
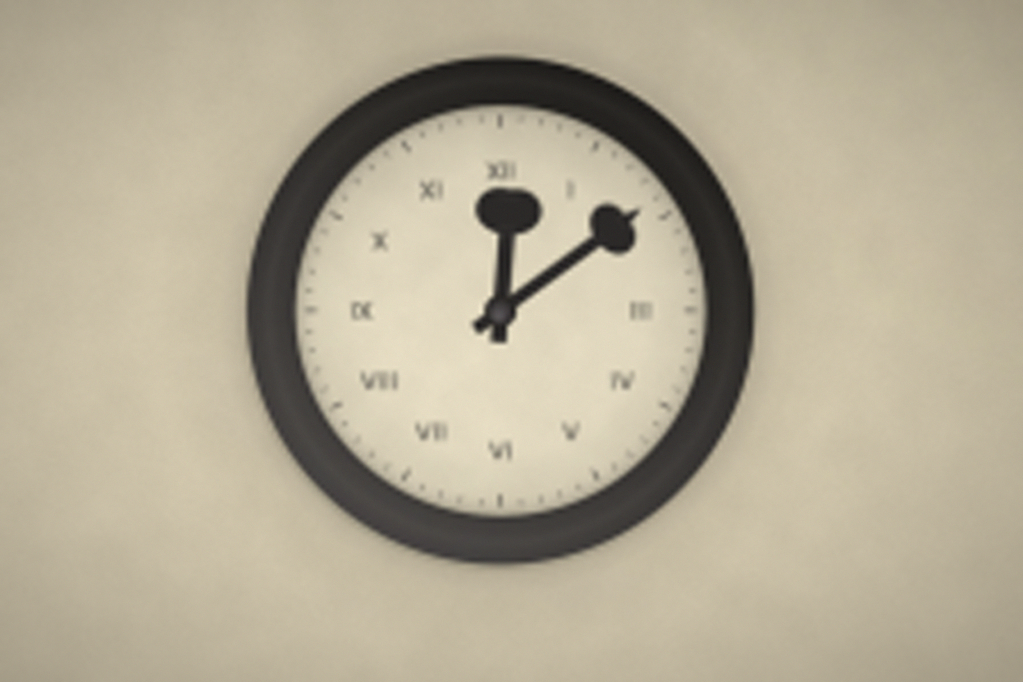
{"hour": 12, "minute": 9}
